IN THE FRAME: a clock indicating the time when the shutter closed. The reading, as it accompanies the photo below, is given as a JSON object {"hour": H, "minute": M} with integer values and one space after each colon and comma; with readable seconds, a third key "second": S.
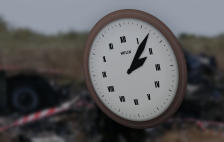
{"hour": 2, "minute": 7}
